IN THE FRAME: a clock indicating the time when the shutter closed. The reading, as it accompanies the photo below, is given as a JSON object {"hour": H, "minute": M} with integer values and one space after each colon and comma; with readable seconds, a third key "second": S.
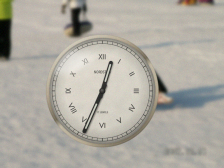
{"hour": 12, "minute": 34}
